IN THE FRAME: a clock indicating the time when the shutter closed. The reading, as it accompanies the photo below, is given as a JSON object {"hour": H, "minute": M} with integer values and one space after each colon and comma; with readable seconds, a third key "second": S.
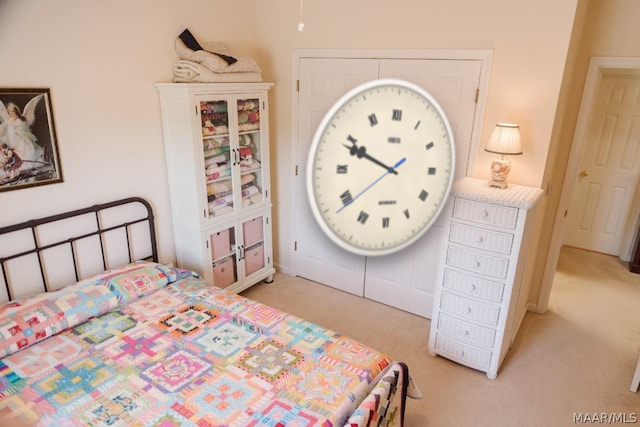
{"hour": 9, "minute": 48, "second": 39}
